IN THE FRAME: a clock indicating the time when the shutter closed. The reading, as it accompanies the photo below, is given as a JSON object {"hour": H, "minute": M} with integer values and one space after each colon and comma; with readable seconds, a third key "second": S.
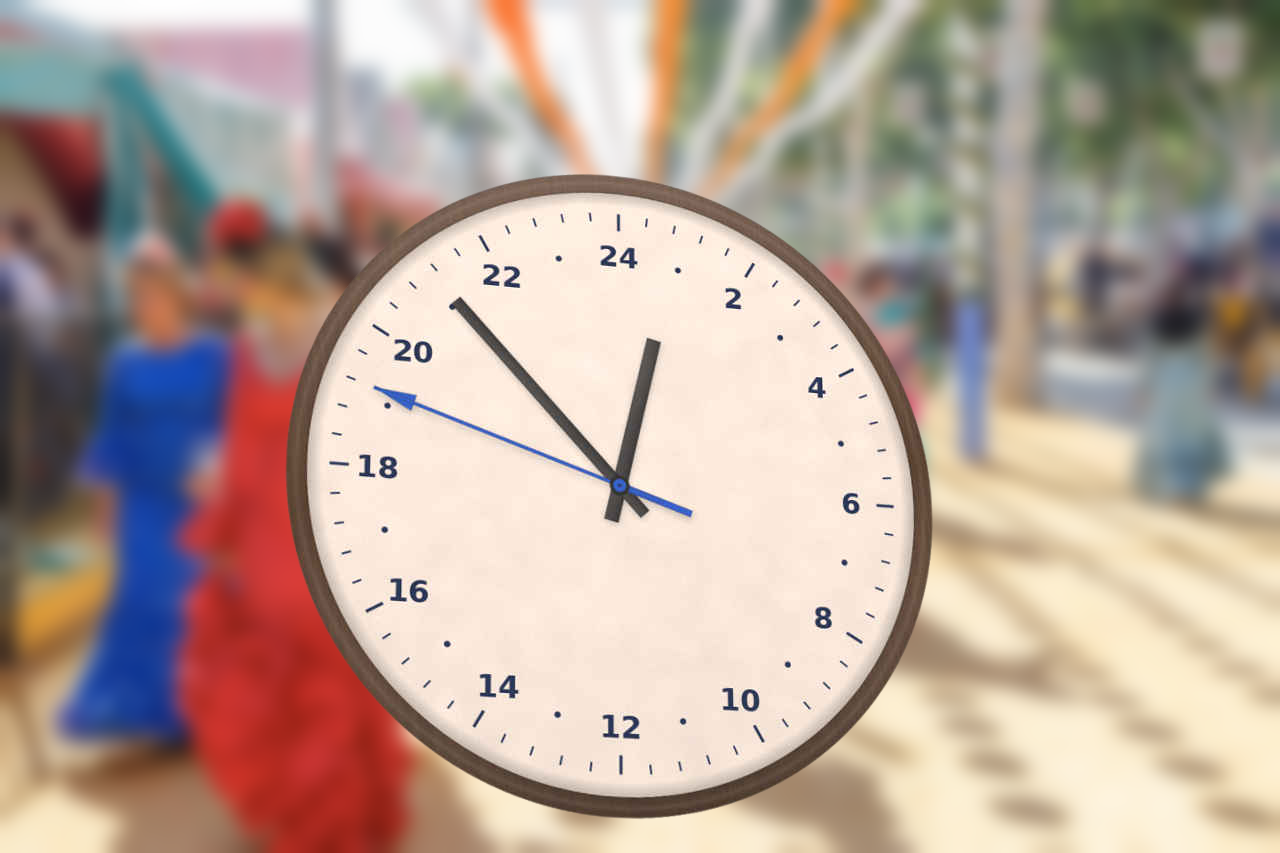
{"hour": 0, "minute": 52, "second": 48}
